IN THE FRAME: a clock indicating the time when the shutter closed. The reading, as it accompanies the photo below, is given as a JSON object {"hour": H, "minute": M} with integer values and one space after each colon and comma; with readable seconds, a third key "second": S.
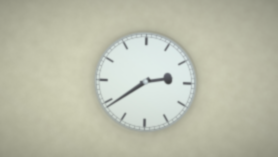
{"hour": 2, "minute": 39}
